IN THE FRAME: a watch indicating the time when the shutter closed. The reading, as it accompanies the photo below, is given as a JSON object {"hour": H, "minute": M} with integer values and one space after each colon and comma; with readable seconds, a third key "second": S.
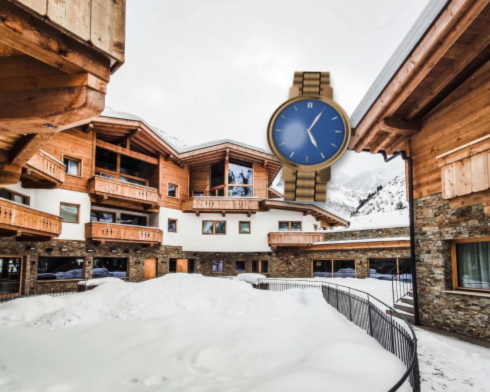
{"hour": 5, "minute": 5}
